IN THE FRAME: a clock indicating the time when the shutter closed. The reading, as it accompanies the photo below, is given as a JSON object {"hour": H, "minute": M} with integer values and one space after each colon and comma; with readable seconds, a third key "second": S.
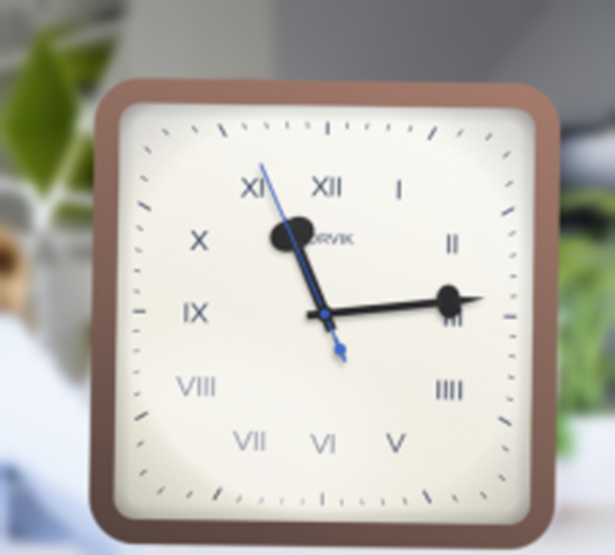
{"hour": 11, "minute": 13, "second": 56}
